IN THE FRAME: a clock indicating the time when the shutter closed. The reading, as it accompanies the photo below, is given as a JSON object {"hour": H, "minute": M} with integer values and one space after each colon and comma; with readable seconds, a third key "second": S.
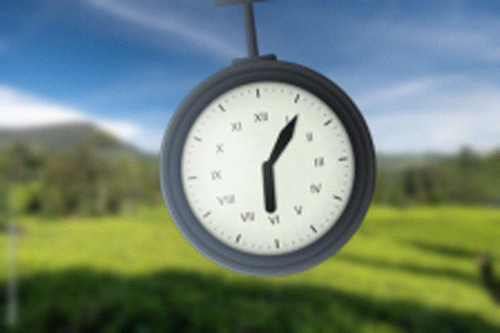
{"hour": 6, "minute": 6}
